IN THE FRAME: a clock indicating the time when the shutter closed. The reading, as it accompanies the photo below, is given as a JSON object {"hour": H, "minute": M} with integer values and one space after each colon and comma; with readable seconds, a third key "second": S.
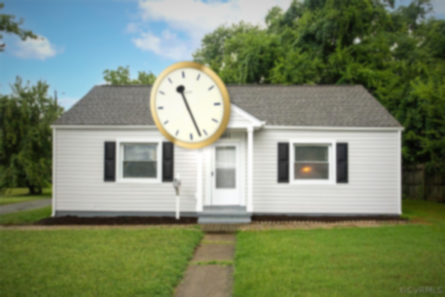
{"hour": 11, "minute": 27}
